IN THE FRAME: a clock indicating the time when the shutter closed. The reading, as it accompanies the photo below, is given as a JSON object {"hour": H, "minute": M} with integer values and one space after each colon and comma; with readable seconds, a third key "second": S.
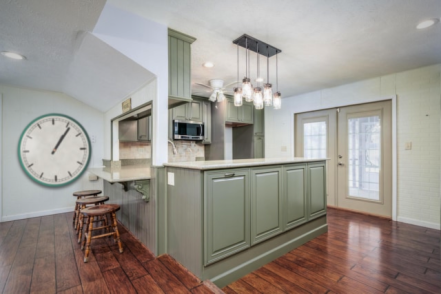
{"hour": 1, "minute": 6}
